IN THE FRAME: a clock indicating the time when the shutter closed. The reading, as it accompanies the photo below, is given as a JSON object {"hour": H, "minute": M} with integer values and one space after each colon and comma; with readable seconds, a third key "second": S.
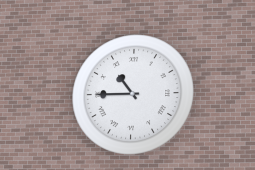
{"hour": 10, "minute": 45}
